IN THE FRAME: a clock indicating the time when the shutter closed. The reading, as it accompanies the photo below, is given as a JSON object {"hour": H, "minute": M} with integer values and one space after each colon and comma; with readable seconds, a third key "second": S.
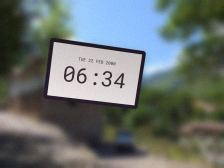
{"hour": 6, "minute": 34}
